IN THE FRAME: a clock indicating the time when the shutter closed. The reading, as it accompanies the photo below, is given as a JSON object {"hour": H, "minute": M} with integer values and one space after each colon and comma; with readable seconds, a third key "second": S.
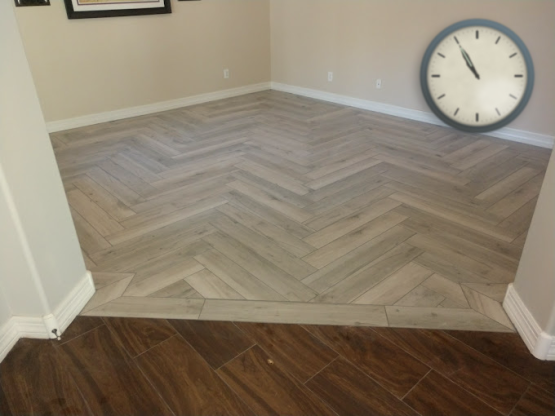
{"hour": 10, "minute": 55}
